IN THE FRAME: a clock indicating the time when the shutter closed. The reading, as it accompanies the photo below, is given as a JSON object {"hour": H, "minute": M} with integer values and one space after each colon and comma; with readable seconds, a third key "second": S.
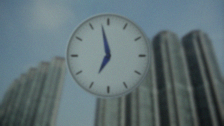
{"hour": 6, "minute": 58}
